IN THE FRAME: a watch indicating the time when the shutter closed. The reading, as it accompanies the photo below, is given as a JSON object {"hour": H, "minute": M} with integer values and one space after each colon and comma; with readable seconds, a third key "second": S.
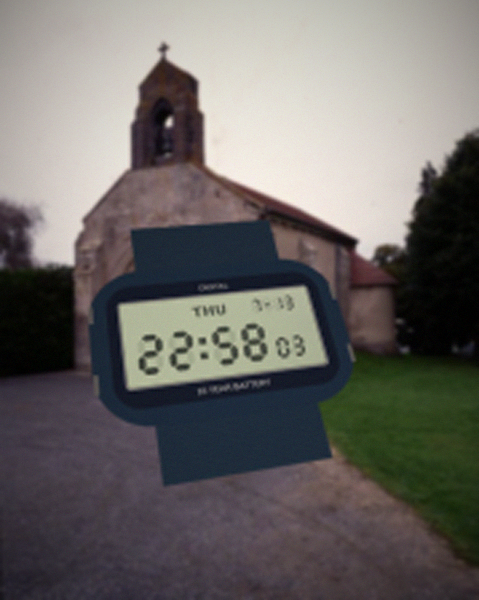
{"hour": 22, "minute": 58, "second": 3}
